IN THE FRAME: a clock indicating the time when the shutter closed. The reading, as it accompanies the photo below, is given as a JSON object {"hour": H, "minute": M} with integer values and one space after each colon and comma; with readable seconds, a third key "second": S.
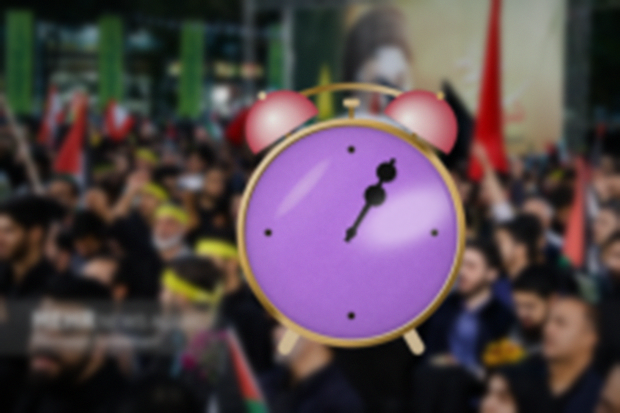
{"hour": 1, "minute": 5}
